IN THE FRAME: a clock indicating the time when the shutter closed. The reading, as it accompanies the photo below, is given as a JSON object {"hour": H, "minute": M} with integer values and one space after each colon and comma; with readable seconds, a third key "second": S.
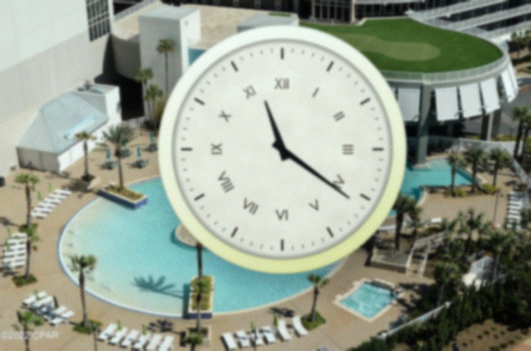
{"hour": 11, "minute": 21}
